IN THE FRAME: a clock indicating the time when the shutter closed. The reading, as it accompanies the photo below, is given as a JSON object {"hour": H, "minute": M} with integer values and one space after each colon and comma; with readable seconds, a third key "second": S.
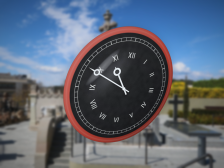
{"hour": 10, "minute": 49}
